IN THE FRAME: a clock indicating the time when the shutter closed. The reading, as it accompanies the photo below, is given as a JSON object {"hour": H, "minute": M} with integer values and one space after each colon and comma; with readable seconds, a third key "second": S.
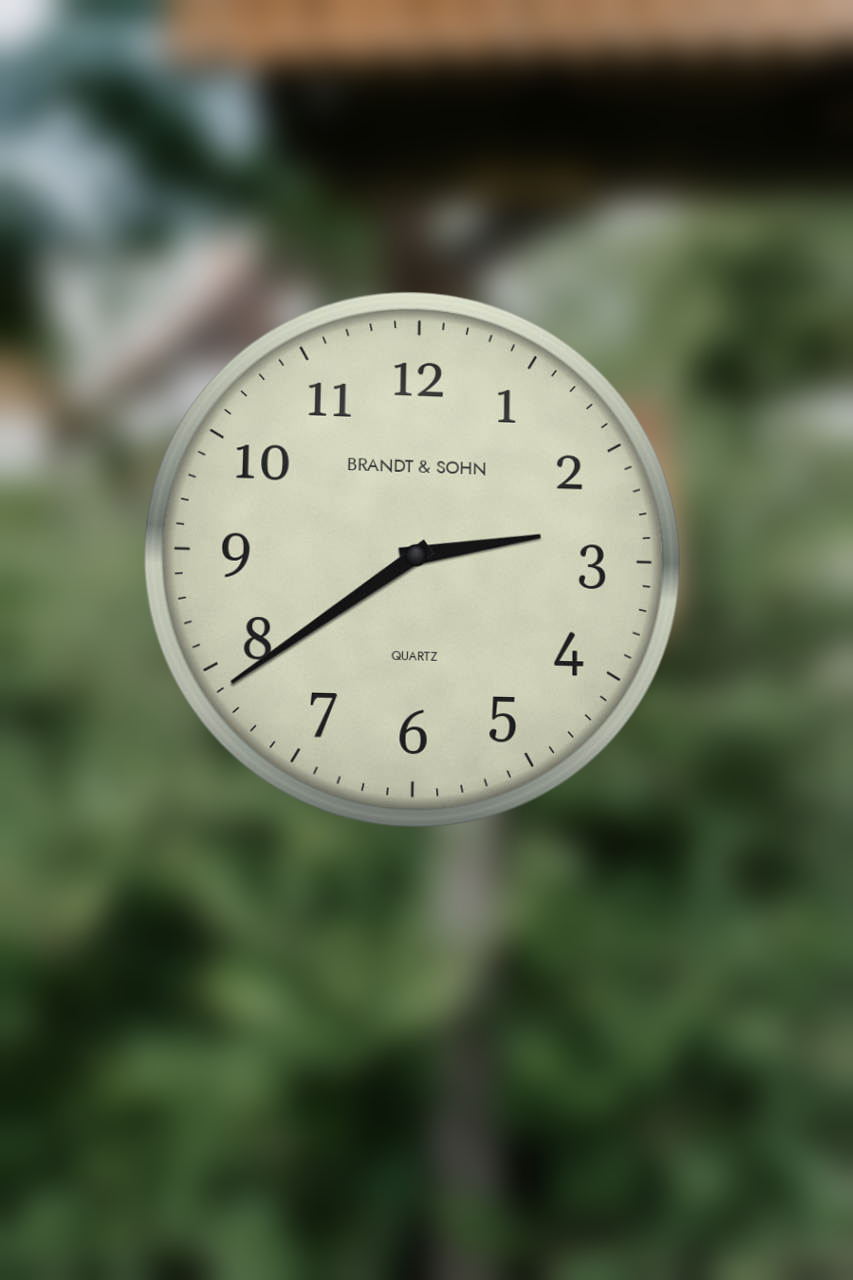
{"hour": 2, "minute": 39}
